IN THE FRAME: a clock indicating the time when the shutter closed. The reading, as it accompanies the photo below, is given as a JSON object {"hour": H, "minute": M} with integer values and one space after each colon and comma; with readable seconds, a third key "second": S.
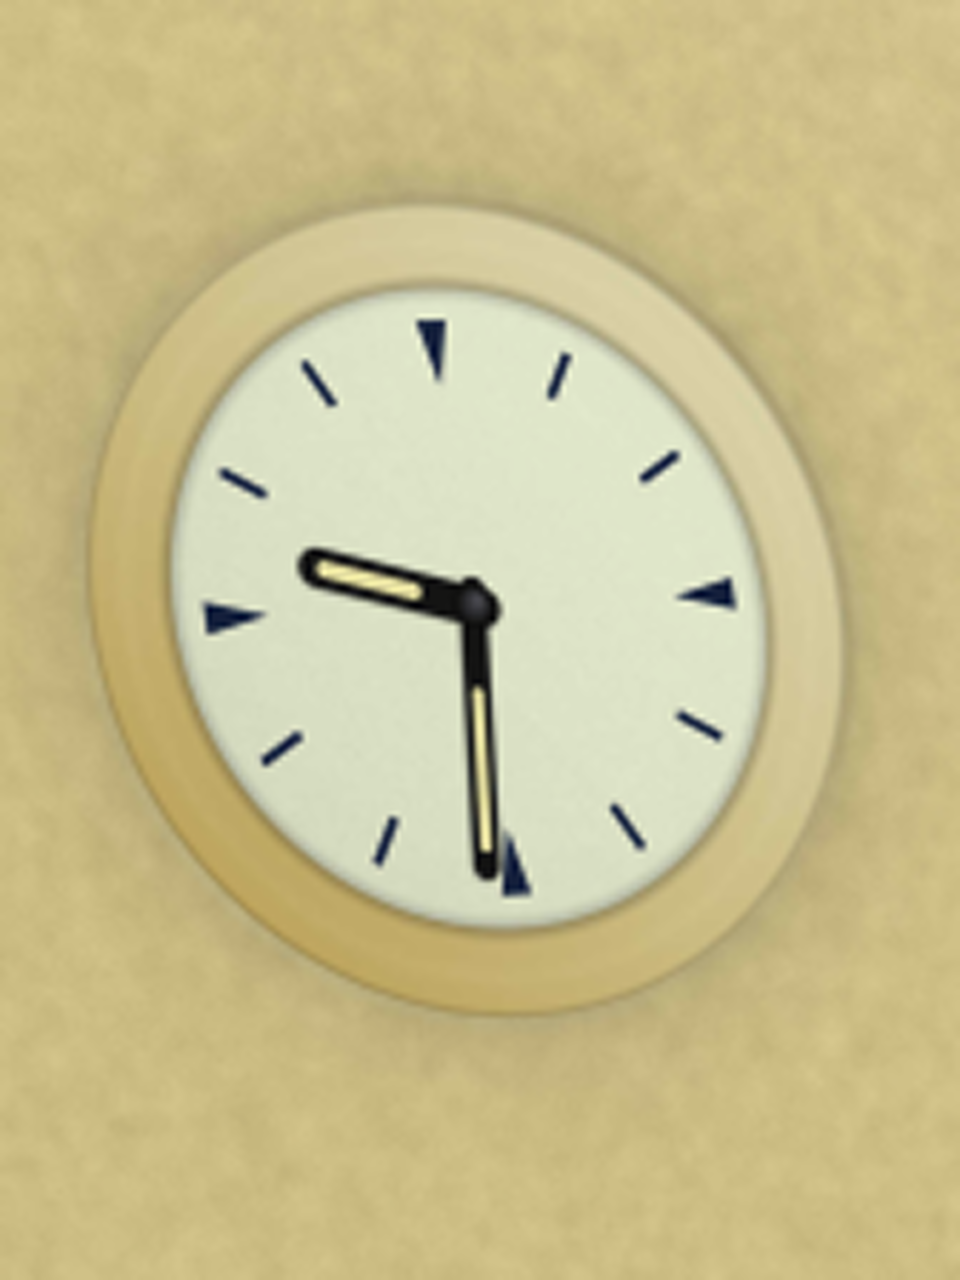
{"hour": 9, "minute": 31}
